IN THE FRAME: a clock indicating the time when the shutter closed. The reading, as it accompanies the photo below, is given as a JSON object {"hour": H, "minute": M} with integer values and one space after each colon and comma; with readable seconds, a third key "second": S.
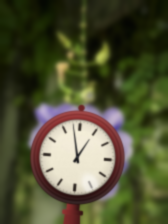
{"hour": 12, "minute": 58}
